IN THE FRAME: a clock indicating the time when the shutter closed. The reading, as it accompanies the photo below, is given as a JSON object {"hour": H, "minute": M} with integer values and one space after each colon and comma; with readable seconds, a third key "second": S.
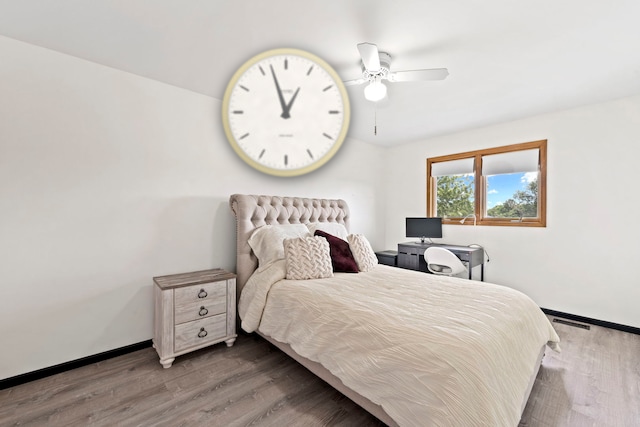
{"hour": 12, "minute": 57}
